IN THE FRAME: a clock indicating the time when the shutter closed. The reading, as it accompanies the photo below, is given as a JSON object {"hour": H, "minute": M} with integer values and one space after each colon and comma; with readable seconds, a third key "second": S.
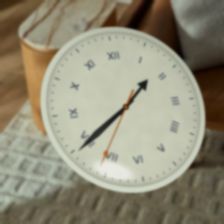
{"hour": 1, "minute": 39, "second": 36}
